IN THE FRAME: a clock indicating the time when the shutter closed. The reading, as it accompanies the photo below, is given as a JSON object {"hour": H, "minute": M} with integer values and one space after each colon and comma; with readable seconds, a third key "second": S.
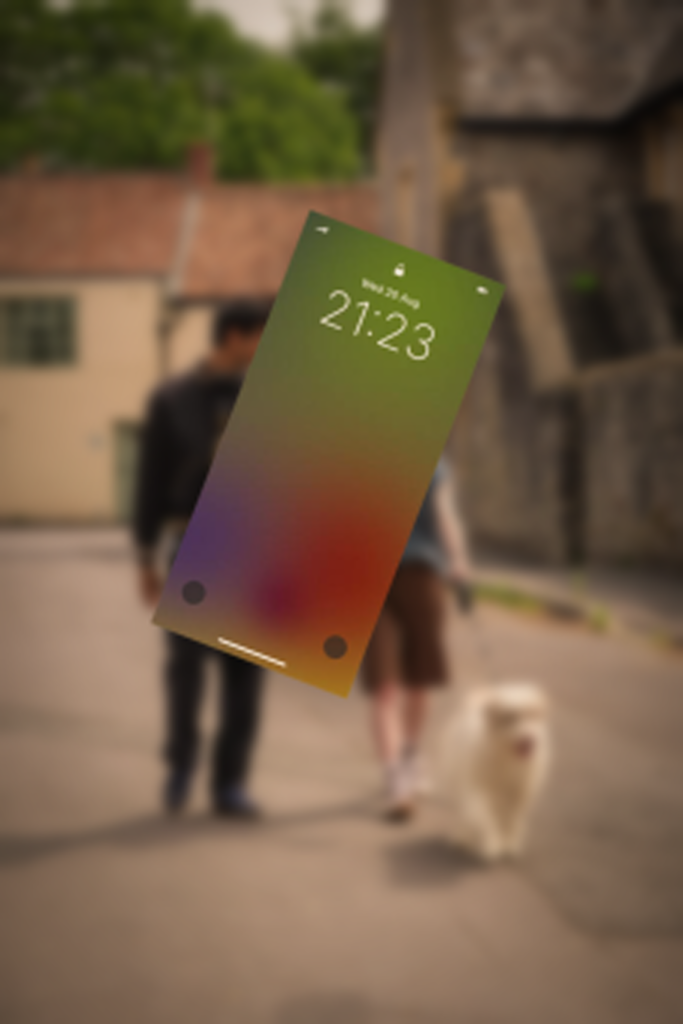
{"hour": 21, "minute": 23}
